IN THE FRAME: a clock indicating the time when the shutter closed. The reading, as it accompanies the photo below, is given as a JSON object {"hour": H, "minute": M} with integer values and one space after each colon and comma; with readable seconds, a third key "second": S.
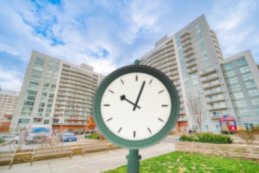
{"hour": 10, "minute": 3}
